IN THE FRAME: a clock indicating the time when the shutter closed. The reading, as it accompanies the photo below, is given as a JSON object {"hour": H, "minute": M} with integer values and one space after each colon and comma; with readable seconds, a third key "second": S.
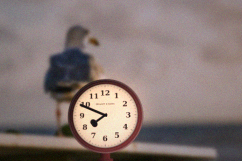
{"hour": 7, "minute": 49}
